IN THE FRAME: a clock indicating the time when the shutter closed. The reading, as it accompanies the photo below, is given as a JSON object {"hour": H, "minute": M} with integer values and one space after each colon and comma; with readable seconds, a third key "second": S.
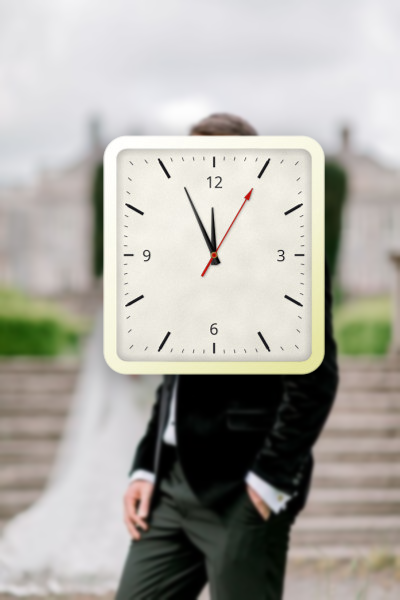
{"hour": 11, "minute": 56, "second": 5}
